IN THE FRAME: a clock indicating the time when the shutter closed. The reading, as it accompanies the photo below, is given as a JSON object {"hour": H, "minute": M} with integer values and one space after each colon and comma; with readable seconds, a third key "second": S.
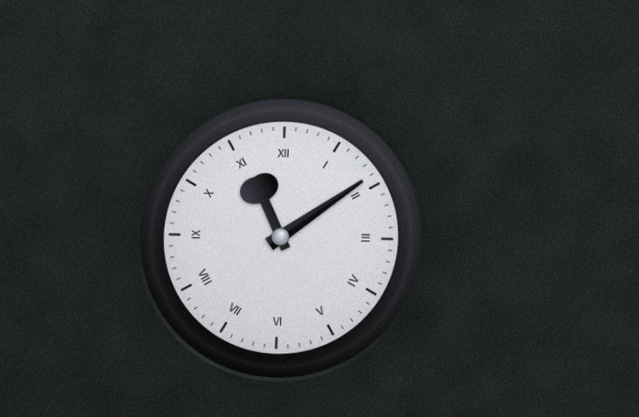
{"hour": 11, "minute": 9}
